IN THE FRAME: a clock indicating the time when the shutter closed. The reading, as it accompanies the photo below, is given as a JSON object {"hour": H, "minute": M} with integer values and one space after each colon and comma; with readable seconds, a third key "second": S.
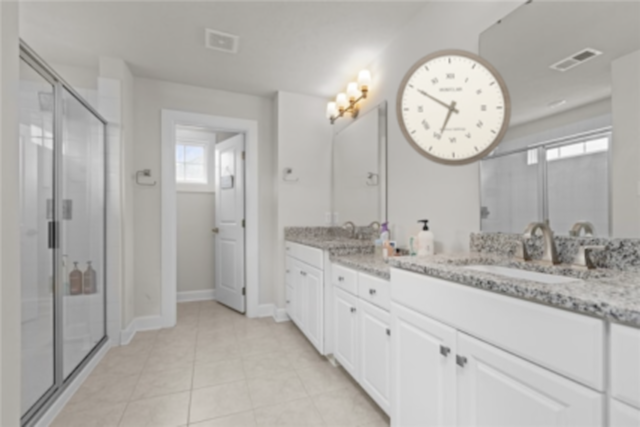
{"hour": 6, "minute": 50}
